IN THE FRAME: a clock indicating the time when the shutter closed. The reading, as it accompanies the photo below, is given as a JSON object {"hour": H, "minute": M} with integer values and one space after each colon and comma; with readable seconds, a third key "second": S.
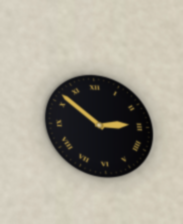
{"hour": 2, "minute": 52}
